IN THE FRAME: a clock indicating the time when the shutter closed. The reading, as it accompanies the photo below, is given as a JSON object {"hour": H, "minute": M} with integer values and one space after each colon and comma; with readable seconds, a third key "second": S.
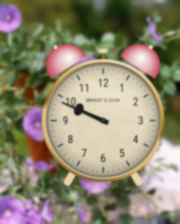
{"hour": 9, "minute": 49}
